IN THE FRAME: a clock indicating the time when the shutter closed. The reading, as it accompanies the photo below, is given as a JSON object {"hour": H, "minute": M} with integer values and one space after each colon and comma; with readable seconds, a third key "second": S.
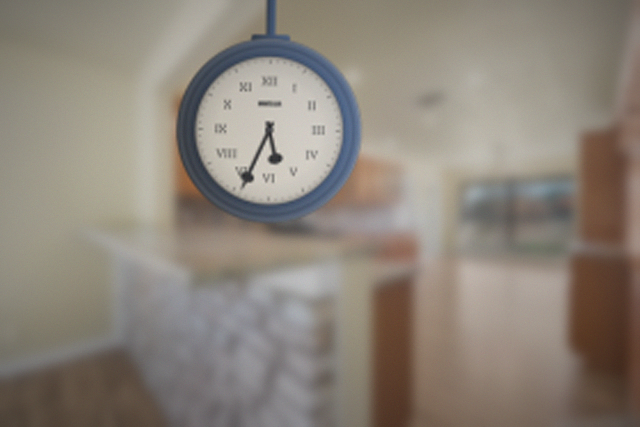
{"hour": 5, "minute": 34}
